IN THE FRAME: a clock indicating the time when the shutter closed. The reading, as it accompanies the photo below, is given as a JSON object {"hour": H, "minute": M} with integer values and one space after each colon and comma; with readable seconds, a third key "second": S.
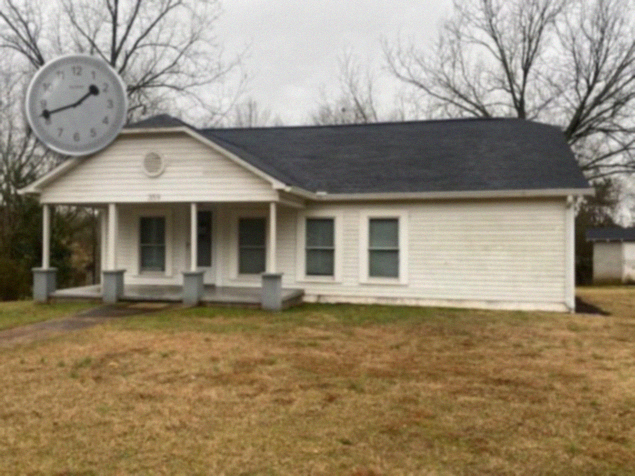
{"hour": 1, "minute": 42}
